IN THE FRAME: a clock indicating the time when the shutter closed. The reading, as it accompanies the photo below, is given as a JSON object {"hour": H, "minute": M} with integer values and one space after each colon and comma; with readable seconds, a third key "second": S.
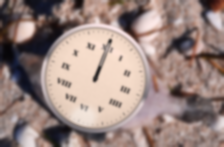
{"hour": 12, "minute": 0}
